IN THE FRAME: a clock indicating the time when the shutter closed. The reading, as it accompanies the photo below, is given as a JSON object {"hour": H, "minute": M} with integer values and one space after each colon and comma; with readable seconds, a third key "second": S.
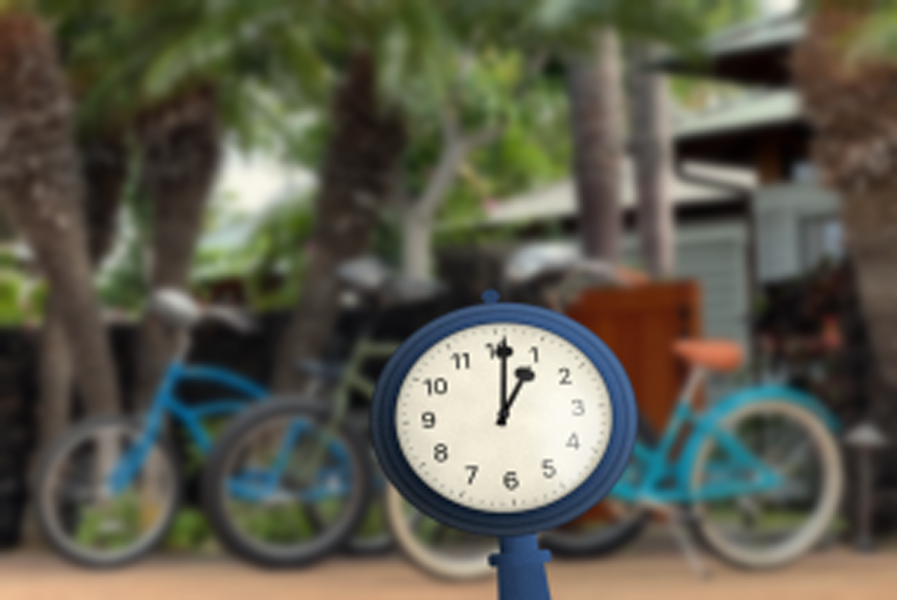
{"hour": 1, "minute": 1}
